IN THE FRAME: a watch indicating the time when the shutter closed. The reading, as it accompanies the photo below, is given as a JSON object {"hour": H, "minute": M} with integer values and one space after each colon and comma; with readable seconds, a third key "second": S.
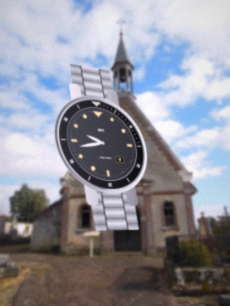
{"hour": 9, "minute": 43}
